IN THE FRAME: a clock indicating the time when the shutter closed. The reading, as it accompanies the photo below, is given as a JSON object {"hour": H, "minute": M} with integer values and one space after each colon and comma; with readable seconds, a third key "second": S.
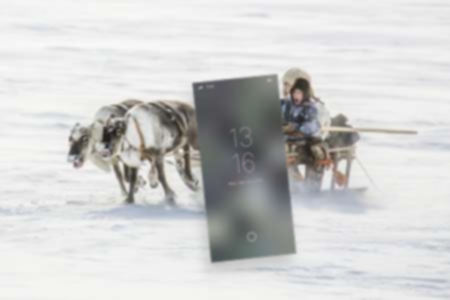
{"hour": 13, "minute": 16}
